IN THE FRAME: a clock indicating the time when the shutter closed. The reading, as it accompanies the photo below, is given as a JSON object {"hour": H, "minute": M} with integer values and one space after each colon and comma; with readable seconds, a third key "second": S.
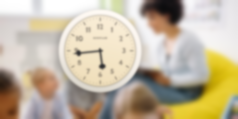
{"hour": 5, "minute": 44}
